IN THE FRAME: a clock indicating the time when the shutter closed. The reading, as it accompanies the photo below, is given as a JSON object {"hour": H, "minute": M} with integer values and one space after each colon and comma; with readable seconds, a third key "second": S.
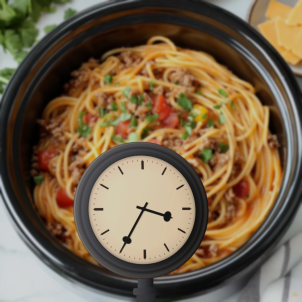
{"hour": 3, "minute": 35}
